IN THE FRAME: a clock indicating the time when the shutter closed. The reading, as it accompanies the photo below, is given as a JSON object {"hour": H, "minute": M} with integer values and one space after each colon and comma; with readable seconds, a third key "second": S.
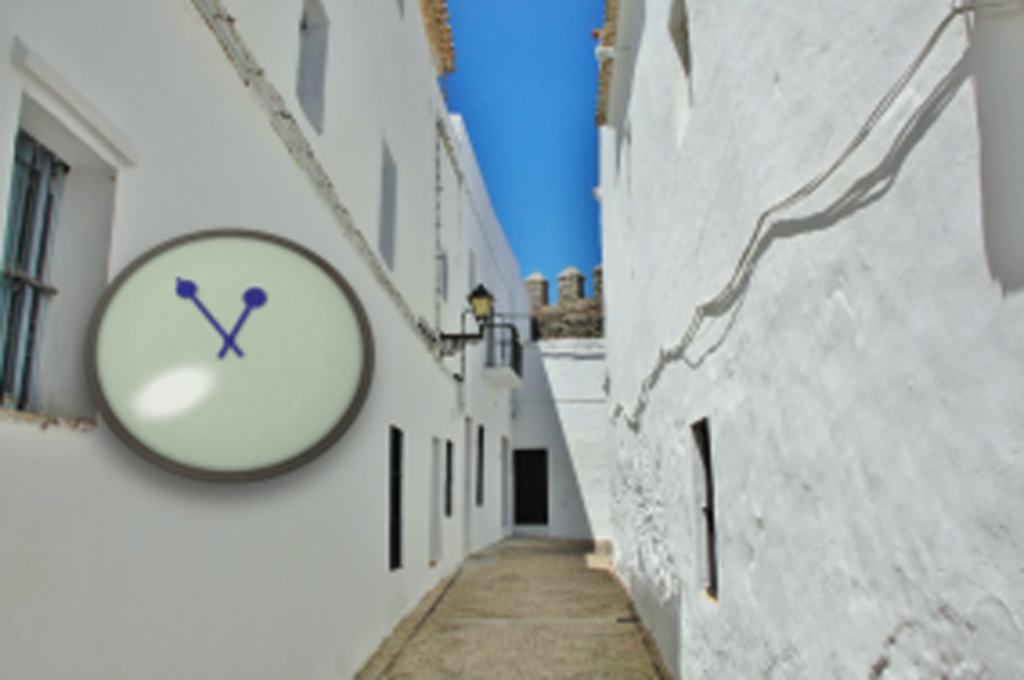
{"hour": 12, "minute": 54}
